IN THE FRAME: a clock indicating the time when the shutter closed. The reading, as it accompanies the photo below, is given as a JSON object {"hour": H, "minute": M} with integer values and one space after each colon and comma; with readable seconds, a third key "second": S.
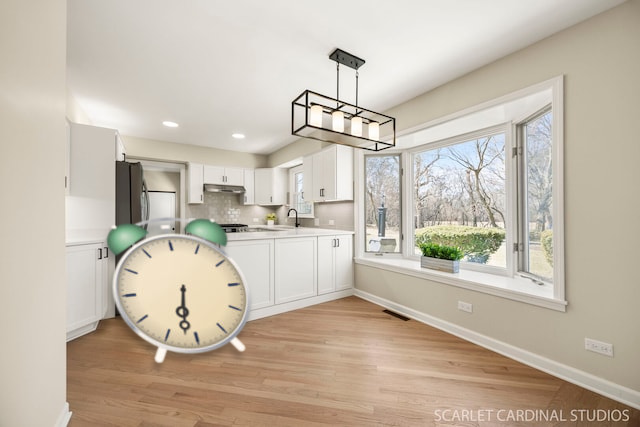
{"hour": 6, "minute": 32}
